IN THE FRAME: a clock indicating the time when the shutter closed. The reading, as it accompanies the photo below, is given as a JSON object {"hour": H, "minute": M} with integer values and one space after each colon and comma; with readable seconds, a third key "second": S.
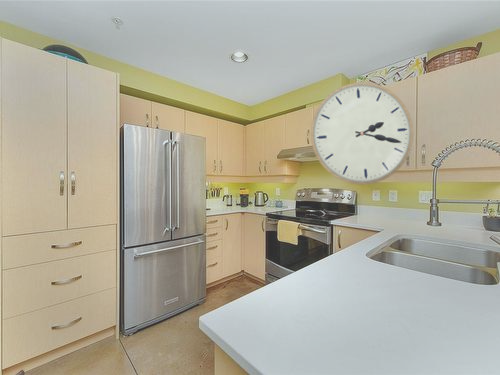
{"hour": 2, "minute": 18}
